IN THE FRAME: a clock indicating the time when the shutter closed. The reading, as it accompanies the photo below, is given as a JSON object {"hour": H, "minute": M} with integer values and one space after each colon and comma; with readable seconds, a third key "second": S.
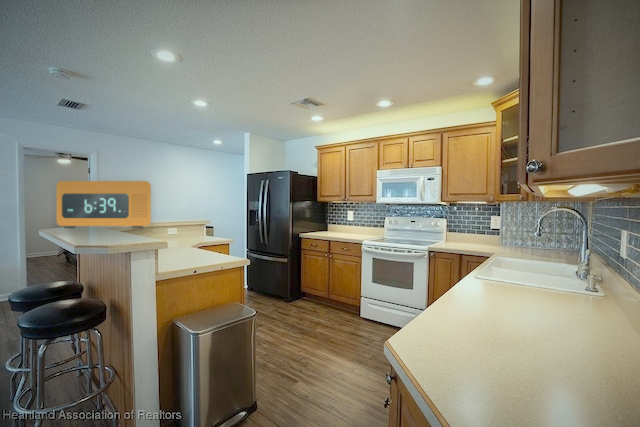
{"hour": 6, "minute": 39}
